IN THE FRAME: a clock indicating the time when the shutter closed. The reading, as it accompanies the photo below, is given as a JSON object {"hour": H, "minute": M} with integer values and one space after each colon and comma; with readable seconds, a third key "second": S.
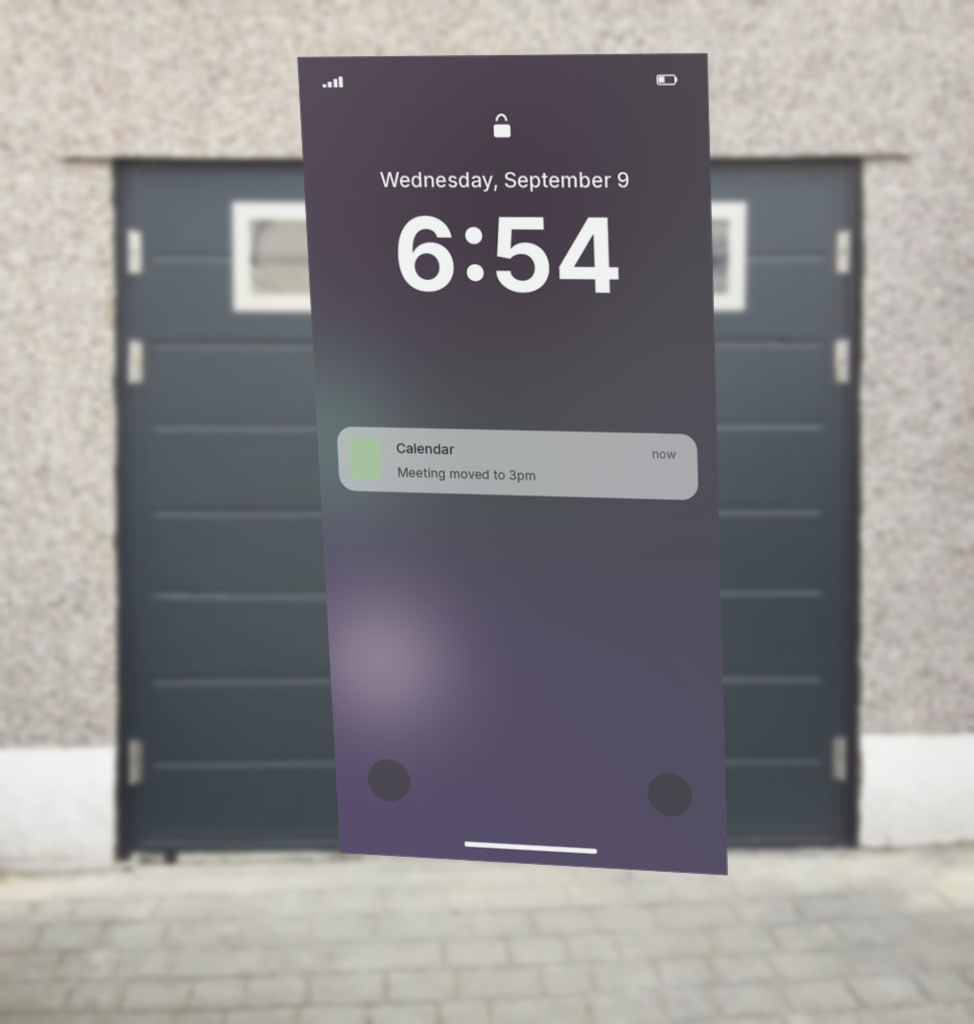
{"hour": 6, "minute": 54}
